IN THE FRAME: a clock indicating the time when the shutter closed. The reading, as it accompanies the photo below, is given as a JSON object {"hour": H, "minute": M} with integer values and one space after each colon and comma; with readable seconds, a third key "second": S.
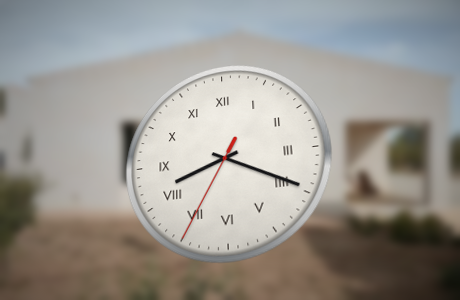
{"hour": 8, "minute": 19, "second": 35}
